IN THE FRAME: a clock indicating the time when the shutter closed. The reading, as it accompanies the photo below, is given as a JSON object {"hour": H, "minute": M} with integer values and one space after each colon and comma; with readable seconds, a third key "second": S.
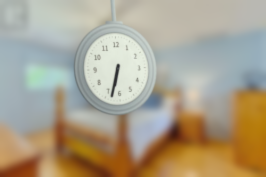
{"hour": 6, "minute": 33}
